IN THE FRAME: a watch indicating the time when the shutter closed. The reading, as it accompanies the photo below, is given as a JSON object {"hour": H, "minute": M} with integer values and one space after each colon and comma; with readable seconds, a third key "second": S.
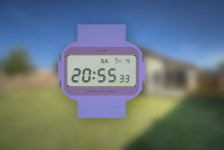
{"hour": 20, "minute": 55, "second": 33}
